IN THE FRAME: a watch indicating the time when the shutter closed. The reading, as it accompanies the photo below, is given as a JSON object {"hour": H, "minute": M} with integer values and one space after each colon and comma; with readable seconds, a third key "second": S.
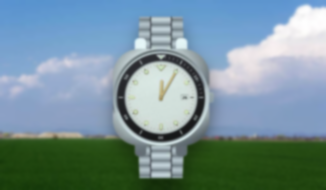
{"hour": 12, "minute": 5}
